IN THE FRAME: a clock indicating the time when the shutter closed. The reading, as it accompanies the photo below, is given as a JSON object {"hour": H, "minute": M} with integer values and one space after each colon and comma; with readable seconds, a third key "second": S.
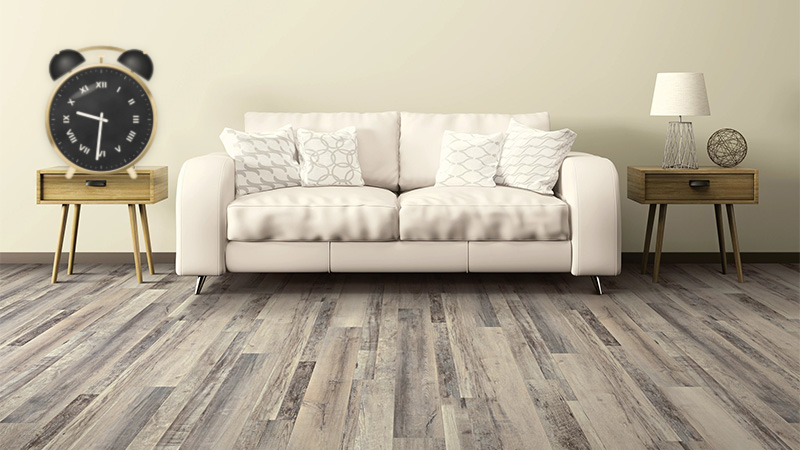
{"hour": 9, "minute": 31}
